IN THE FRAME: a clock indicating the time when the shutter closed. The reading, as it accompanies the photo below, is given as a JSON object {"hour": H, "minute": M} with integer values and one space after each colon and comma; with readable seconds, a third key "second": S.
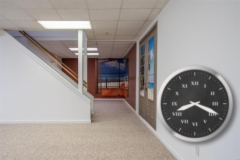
{"hour": 8, "minute": 19}
